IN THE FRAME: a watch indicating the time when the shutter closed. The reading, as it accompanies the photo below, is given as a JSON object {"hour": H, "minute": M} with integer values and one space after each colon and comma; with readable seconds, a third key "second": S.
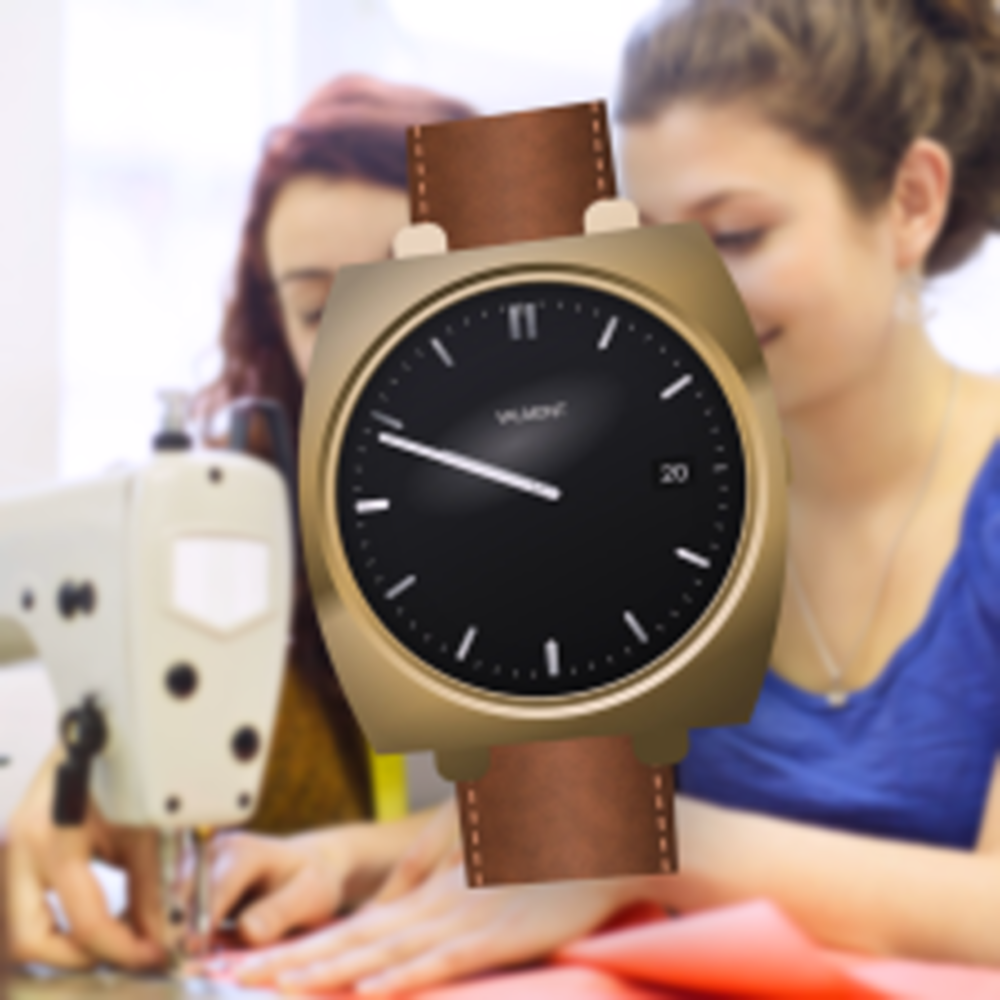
{"hour": 9, "minute": 49}
